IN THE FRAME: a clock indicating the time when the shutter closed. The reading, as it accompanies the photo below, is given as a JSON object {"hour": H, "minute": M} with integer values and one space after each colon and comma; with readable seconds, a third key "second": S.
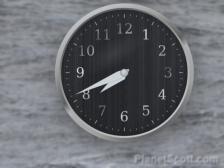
{"hour": 7, "minute": 41}
